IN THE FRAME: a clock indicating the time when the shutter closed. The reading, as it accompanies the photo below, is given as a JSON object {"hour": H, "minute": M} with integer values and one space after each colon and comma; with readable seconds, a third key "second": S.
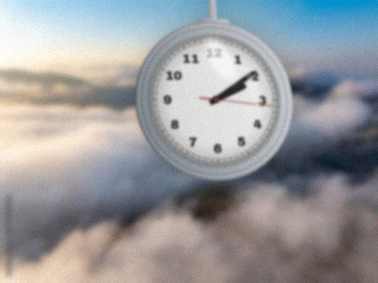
{"hour": 2, "minute": 9, "second": 16}
